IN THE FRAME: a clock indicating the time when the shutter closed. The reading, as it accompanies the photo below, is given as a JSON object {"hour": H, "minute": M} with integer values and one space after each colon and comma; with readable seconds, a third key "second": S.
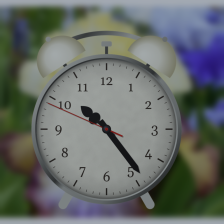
{"hour": 10, "minute": 23, "second": 49}
